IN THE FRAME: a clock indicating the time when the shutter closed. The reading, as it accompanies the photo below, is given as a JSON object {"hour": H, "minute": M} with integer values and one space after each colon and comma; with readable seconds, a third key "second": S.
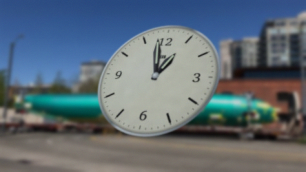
{"hour": 12, "minute": 58}
